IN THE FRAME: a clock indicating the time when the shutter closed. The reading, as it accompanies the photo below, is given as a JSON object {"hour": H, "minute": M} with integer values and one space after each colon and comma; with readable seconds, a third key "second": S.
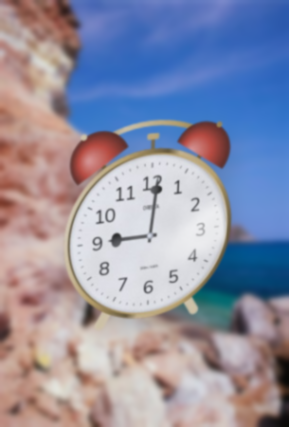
{"hour": 9, "minute": 1}
